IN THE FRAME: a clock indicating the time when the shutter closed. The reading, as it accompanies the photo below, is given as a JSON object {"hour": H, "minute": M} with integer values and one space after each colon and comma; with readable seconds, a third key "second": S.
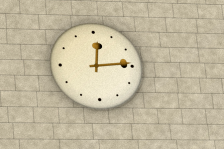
{"hour": 12, "minute": 14}
